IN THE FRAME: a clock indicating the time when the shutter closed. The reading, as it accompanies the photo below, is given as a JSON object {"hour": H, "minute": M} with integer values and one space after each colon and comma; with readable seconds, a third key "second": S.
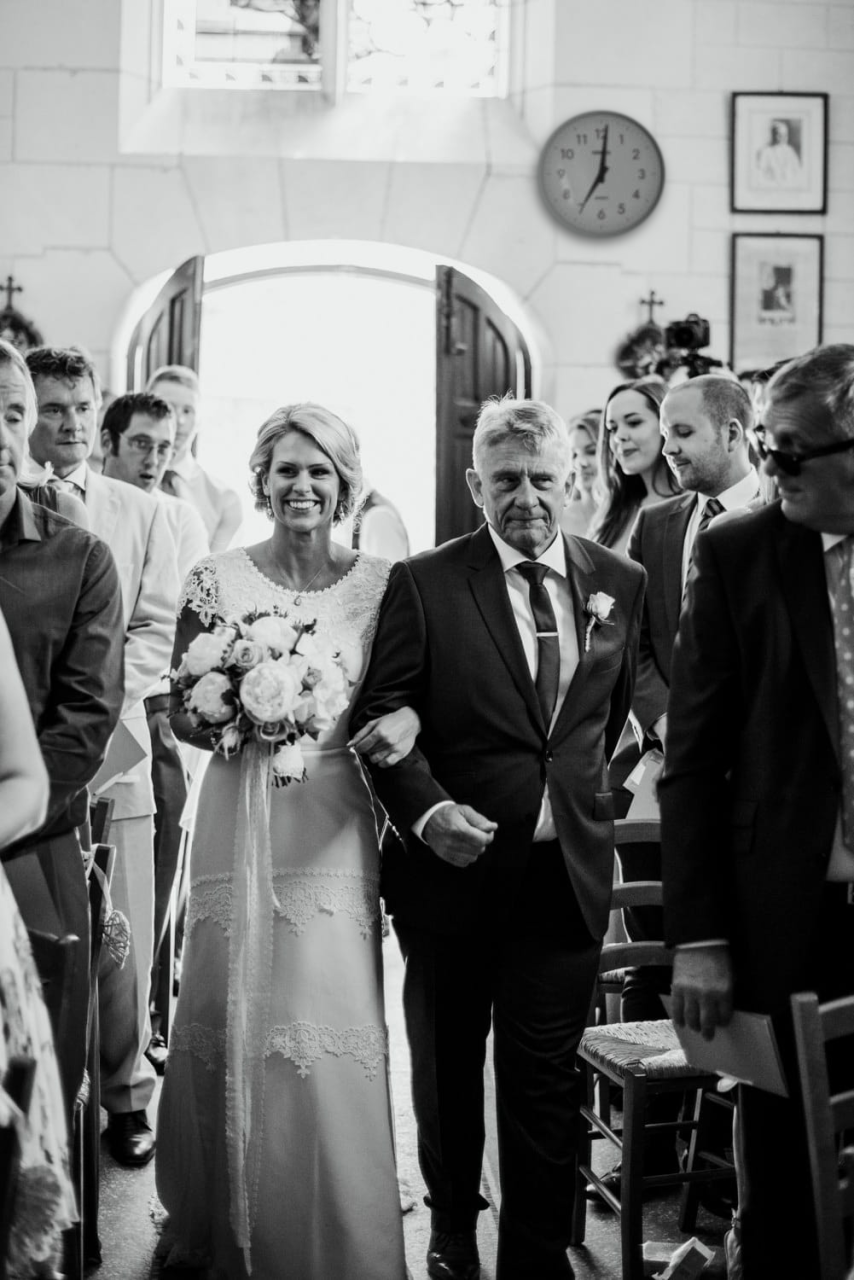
{"hour": 7, "minute": 1}
